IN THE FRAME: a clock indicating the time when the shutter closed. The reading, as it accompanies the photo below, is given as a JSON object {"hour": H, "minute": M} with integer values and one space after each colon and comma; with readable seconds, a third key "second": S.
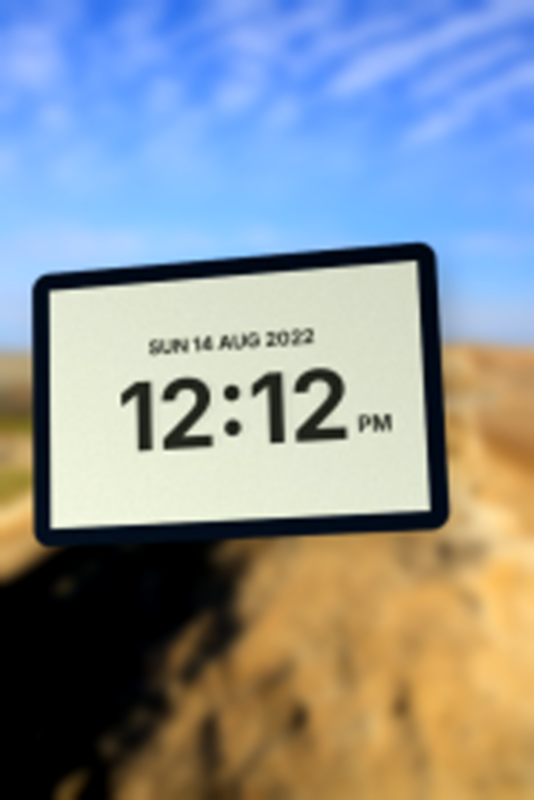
{"hour": 12, "minute": 12}
